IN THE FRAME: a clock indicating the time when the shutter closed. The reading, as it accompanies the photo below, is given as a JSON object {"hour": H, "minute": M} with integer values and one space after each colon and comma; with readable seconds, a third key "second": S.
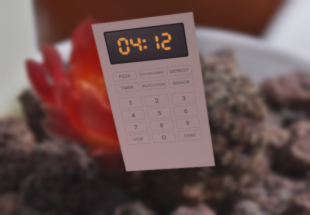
{"hour": 4, "minute": 12}
